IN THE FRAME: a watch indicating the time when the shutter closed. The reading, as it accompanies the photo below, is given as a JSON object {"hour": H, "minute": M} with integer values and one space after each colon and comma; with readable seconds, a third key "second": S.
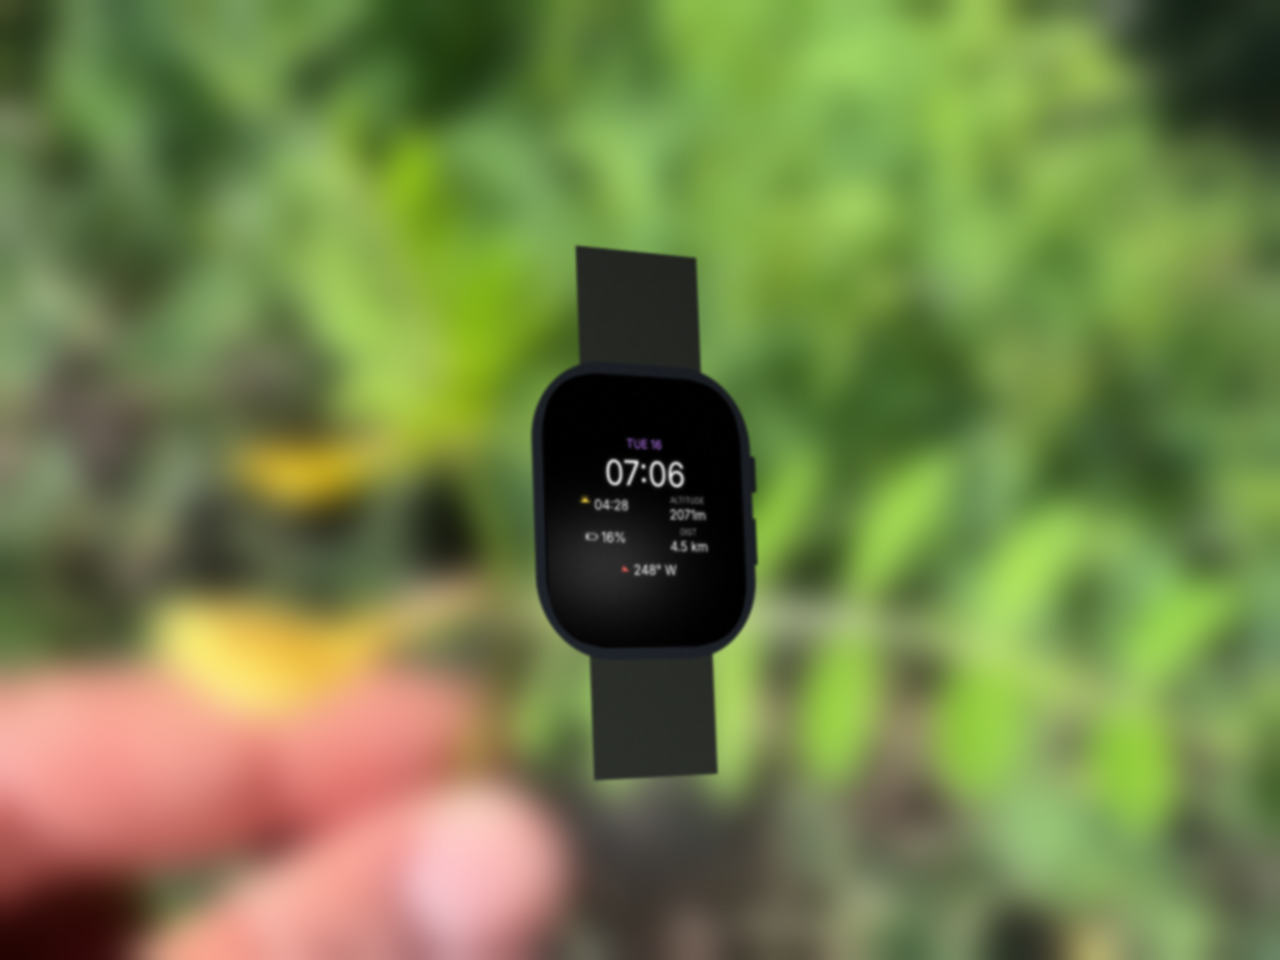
{"hour": 7, "minute": 6}
